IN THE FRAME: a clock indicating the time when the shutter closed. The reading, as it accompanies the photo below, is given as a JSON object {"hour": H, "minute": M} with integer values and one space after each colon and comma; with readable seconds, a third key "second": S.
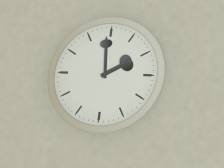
{"hour": 1, "minute": 59}
